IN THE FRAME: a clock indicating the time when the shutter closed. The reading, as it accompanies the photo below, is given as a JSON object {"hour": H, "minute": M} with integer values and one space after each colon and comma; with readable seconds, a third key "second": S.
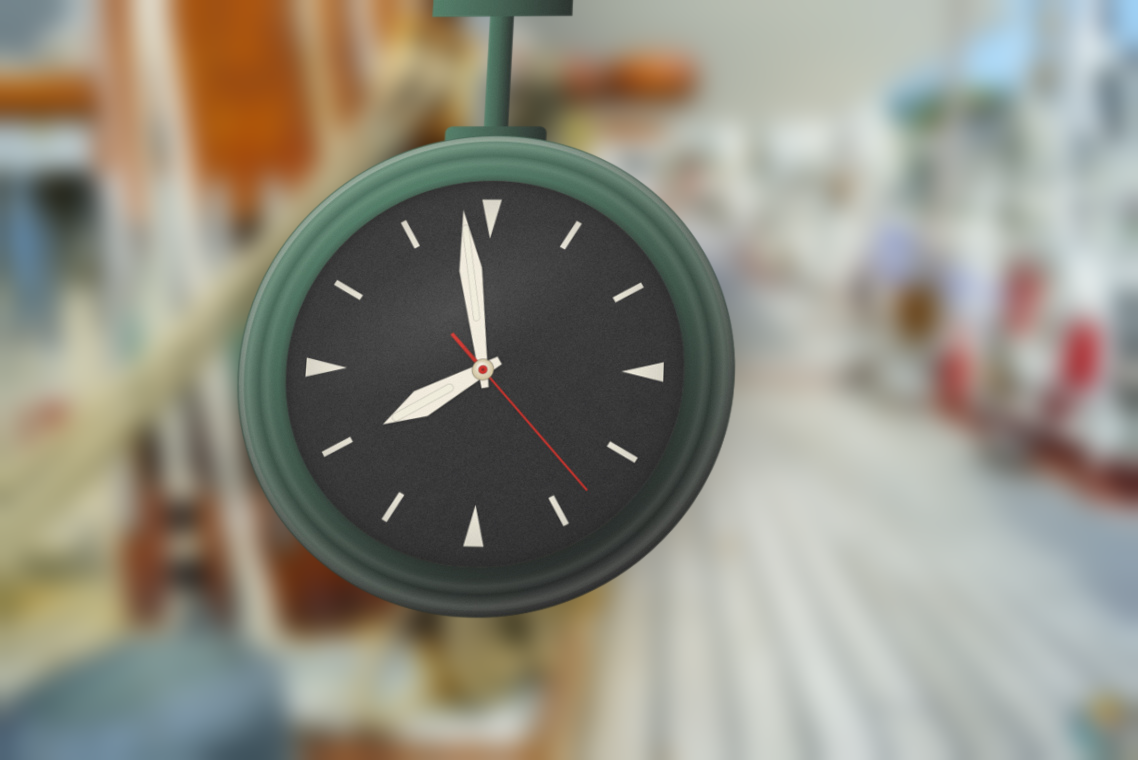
{"hour": 7, "minute": 58, "second": 23}
